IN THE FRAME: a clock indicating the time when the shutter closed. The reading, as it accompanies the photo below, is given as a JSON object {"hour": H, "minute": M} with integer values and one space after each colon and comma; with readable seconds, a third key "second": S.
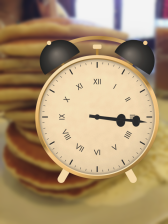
{"hour": 3, "minute": 16}
